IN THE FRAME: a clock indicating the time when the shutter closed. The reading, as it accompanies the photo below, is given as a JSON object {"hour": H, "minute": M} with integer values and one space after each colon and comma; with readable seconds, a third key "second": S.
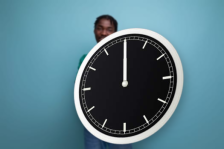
{"hour": 12, "minute": 0}
